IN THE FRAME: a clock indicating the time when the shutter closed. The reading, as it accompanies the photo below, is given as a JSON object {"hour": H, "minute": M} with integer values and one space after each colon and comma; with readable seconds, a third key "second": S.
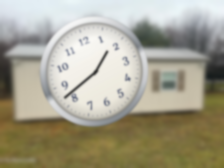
{"hour": 1, "minute": 42}
